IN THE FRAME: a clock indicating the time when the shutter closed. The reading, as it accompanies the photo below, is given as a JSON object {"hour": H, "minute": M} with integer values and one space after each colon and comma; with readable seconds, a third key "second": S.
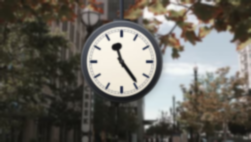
{"hour": 11, "minute": 24}
